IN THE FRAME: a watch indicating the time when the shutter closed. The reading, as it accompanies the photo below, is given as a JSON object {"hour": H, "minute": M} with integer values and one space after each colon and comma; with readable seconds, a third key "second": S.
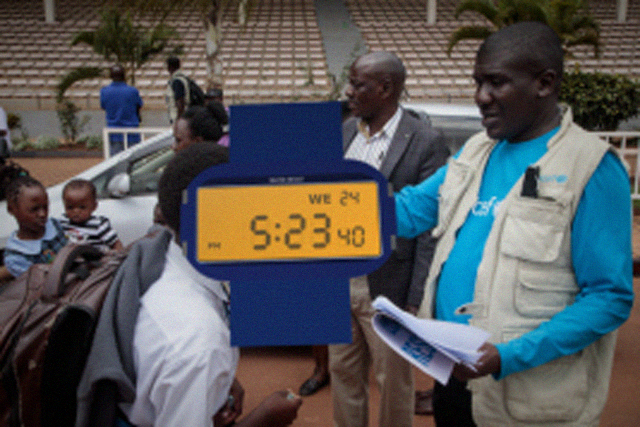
{"hour": 5, "minute": 23, "second": 40}
